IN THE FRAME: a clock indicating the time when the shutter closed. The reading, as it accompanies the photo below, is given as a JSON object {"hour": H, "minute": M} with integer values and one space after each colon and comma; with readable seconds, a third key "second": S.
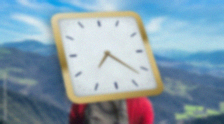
{"hour": 7, "minute": 22}
